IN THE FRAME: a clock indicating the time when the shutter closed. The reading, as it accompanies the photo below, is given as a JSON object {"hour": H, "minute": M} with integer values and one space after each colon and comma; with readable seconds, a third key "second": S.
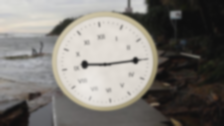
{"hour": 9, "minute": 15}
